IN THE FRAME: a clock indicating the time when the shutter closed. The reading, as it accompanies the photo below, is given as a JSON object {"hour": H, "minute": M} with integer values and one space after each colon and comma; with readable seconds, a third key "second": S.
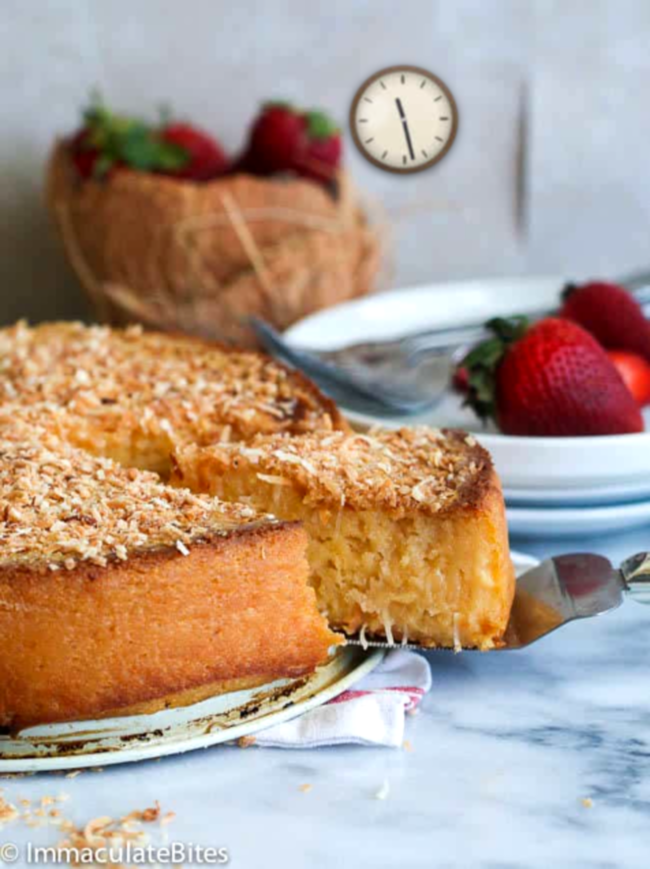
{"hour": 11, "minute": 28}
